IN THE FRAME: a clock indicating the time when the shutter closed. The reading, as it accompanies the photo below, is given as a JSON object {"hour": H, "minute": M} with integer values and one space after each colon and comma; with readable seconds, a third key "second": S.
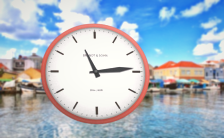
{"hour": 11, "minute": 14}
